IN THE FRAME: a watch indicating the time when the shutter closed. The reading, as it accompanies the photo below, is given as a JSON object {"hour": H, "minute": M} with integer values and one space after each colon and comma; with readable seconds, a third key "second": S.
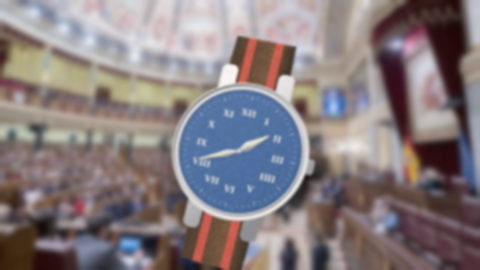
{"hour": 1, "minute": 41}
